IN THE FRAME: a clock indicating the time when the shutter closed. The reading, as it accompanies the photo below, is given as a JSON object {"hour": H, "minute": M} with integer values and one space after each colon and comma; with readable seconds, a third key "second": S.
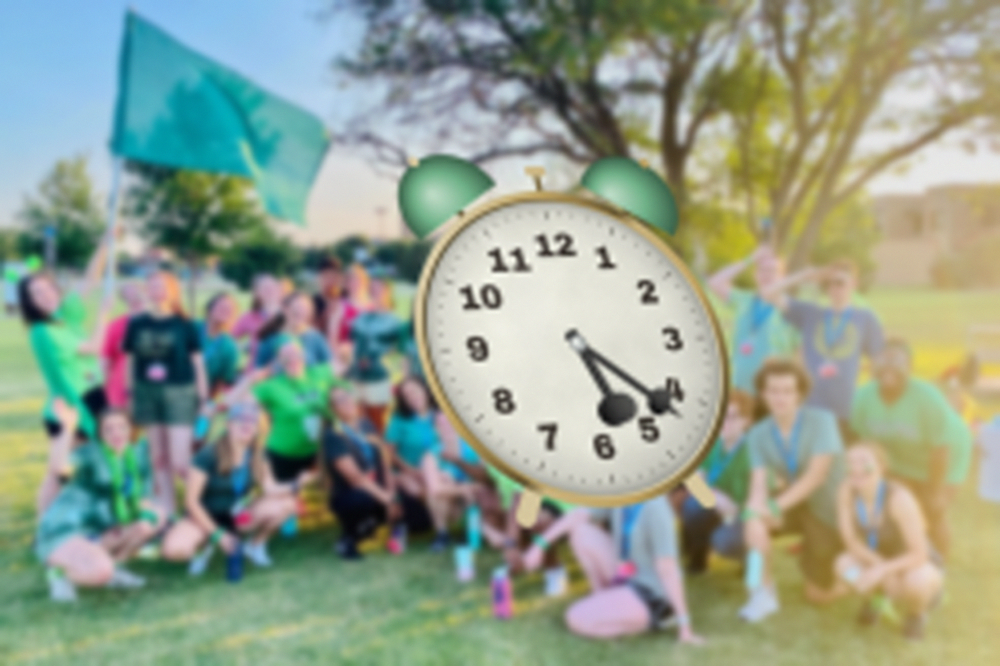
{"hour": 5, "minute": 22}
